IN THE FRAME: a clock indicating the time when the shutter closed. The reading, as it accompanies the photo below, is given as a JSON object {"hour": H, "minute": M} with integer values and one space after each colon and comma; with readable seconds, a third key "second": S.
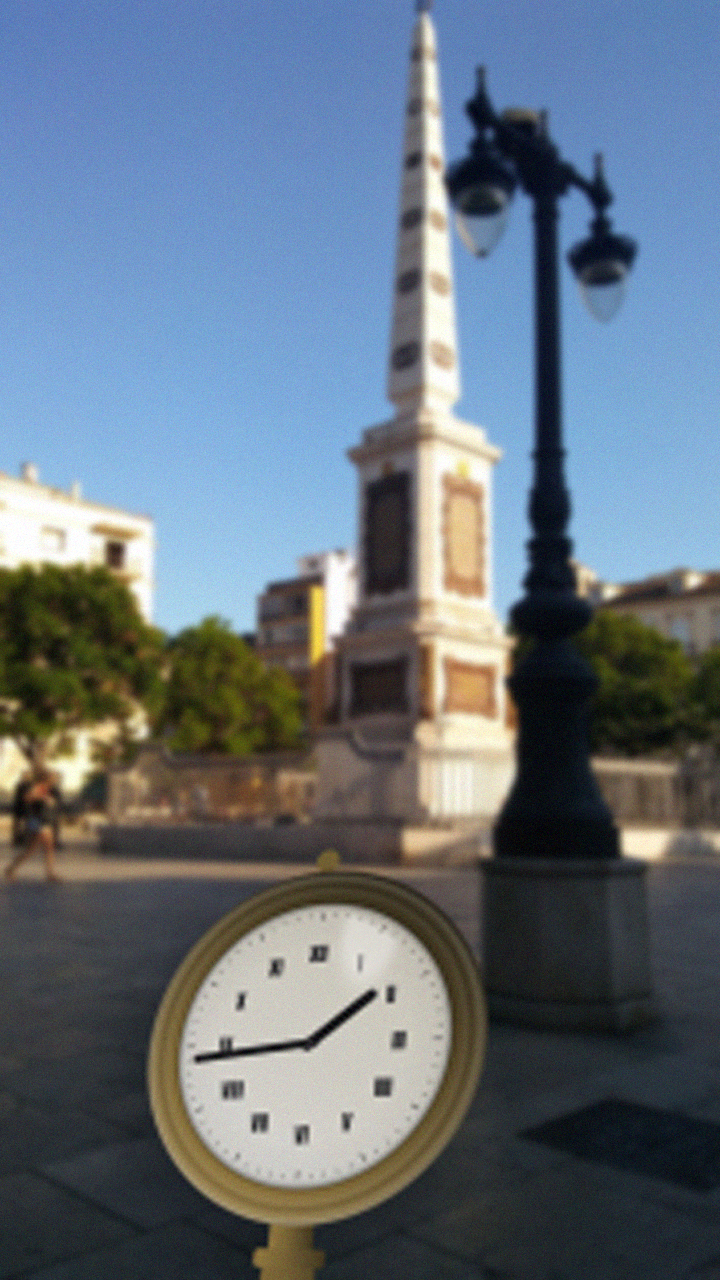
{"hour": 1, "minute": 44}
